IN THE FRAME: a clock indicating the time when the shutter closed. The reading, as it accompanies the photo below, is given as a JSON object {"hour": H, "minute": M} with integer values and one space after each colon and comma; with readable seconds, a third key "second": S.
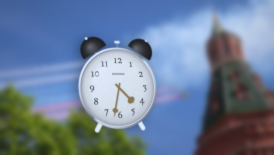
{"hour": 4, "minute": 32}
